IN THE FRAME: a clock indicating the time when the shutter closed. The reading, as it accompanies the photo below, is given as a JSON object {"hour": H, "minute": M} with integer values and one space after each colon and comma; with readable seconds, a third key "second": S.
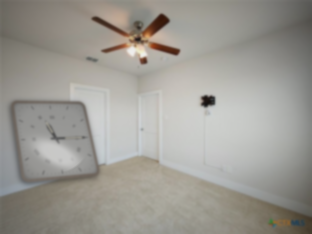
{"hour": 11, "minute": 15}
